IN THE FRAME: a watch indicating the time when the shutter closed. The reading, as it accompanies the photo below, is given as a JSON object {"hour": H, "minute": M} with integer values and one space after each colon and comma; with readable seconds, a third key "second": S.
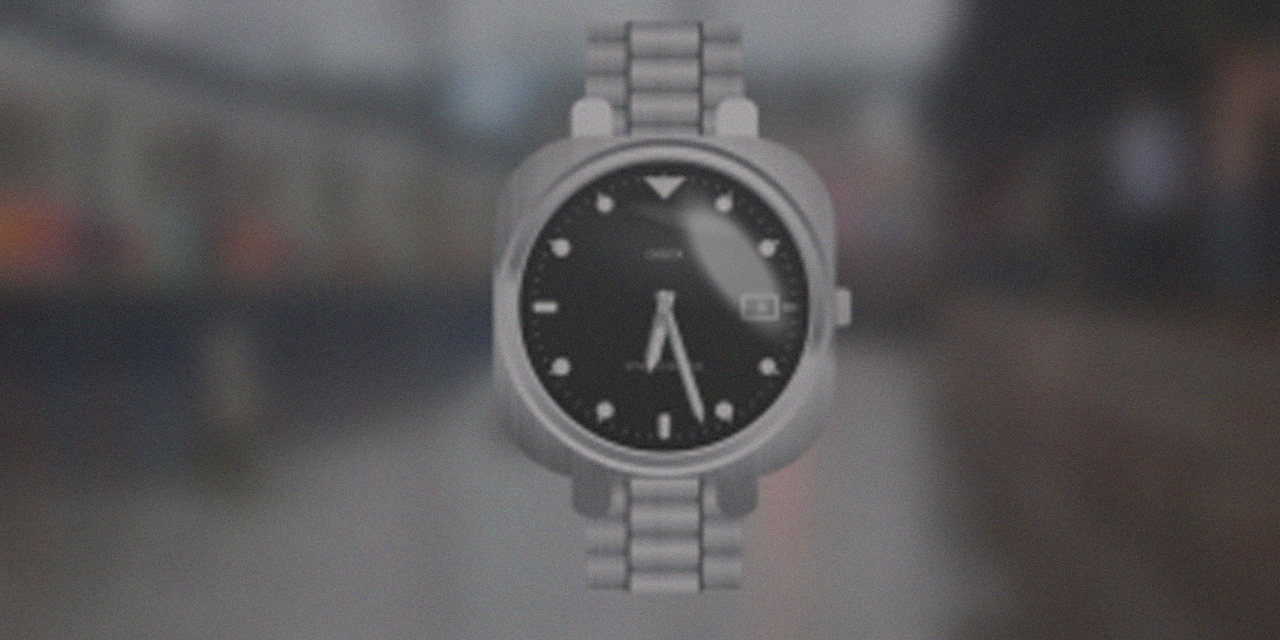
{"hour": 6, "minute": 27}
